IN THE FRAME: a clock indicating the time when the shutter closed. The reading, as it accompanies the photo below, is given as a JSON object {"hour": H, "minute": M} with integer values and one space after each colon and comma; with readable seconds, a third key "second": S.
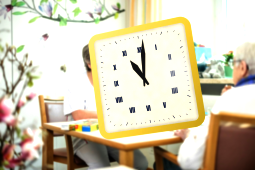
{"hour": 11, "minute": 1}
